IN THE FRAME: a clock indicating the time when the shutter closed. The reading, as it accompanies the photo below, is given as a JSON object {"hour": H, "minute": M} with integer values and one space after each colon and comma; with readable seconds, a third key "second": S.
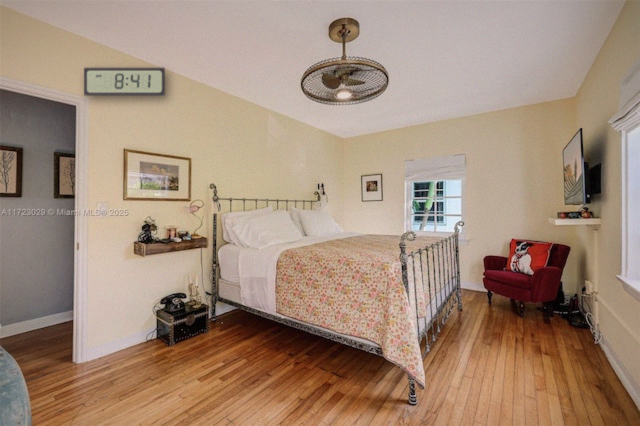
{"hour": 8, "minute": 41}
